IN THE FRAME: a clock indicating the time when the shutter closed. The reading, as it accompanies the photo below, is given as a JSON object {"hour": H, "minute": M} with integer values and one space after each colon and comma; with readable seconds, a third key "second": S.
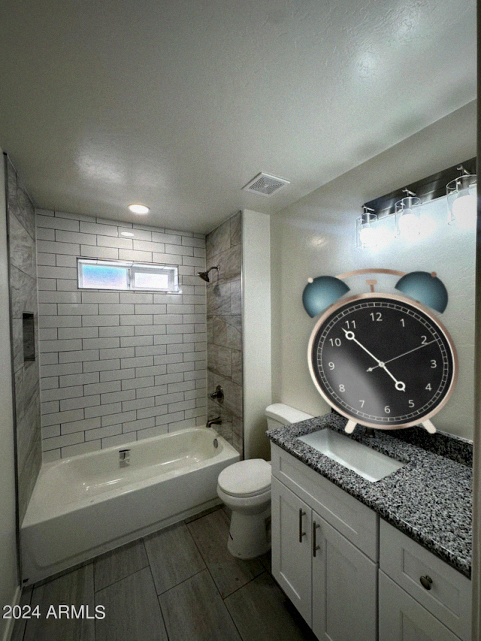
{"hour": 4, "minute": 53, "second": 11}
